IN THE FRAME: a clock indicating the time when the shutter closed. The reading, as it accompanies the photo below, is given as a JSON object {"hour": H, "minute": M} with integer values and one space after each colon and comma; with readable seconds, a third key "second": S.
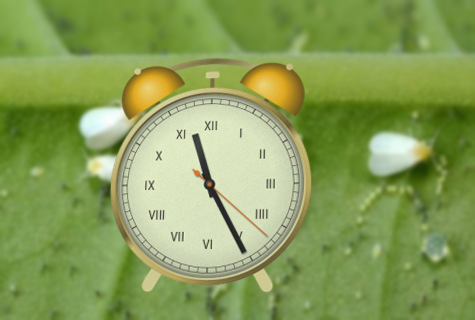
{"hour": 11, "minute": 25, "second": 22}
